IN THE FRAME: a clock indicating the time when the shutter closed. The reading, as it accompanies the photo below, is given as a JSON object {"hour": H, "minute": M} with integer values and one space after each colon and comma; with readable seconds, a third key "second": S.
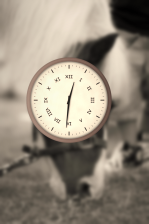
{"hour": 12, "minute": 31}
